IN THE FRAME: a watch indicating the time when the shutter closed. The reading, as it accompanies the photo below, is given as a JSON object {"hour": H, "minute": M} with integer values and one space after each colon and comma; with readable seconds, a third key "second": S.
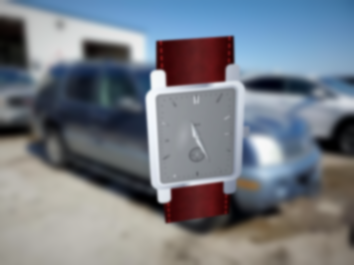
{"hour": 11, "minute": 26}
